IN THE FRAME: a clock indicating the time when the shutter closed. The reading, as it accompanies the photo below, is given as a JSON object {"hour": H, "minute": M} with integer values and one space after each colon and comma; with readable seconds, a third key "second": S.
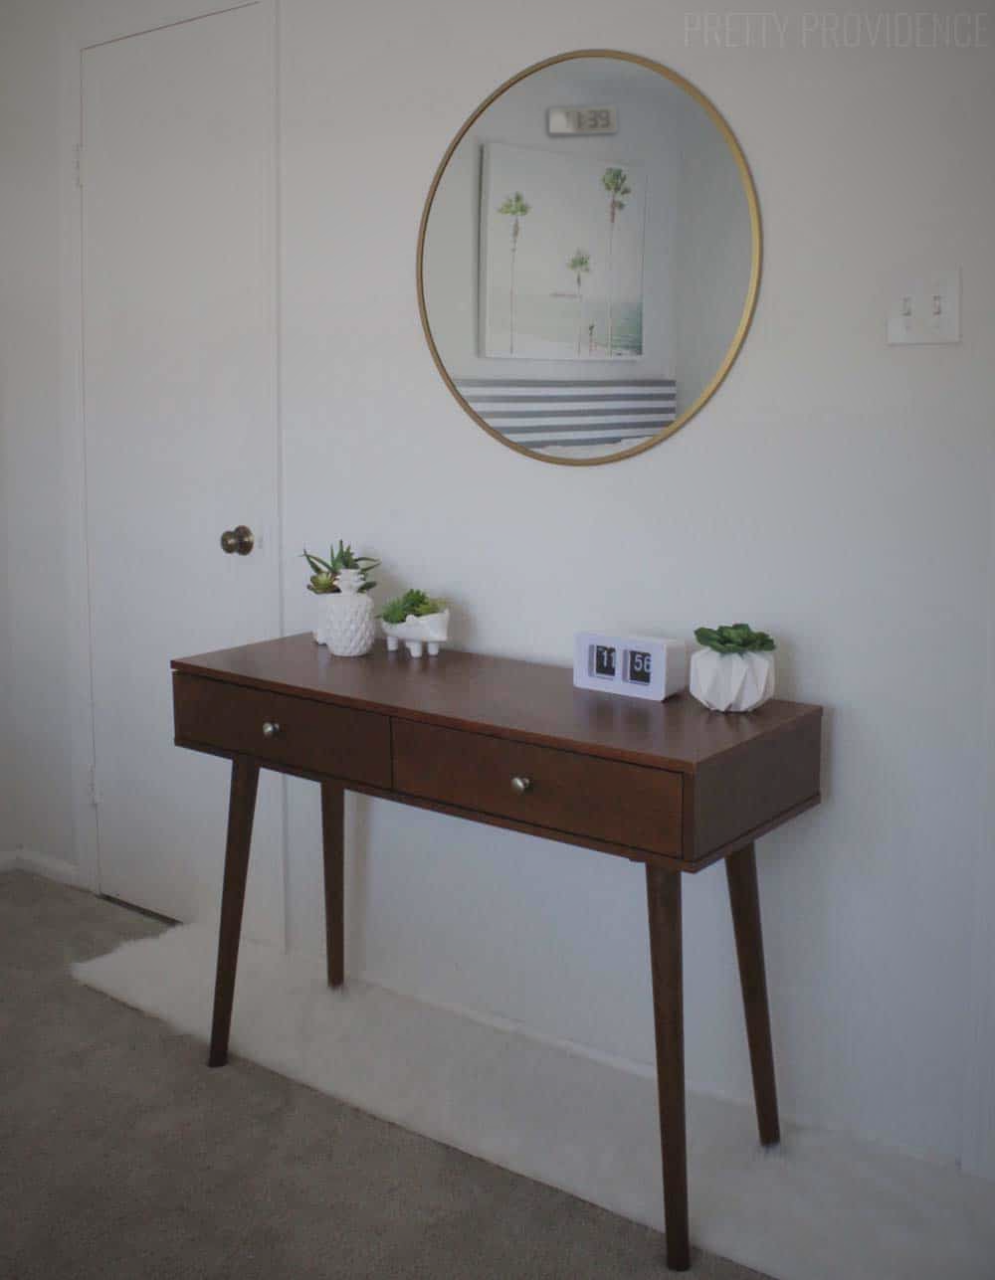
{"hour": 11, "minute": 39}
